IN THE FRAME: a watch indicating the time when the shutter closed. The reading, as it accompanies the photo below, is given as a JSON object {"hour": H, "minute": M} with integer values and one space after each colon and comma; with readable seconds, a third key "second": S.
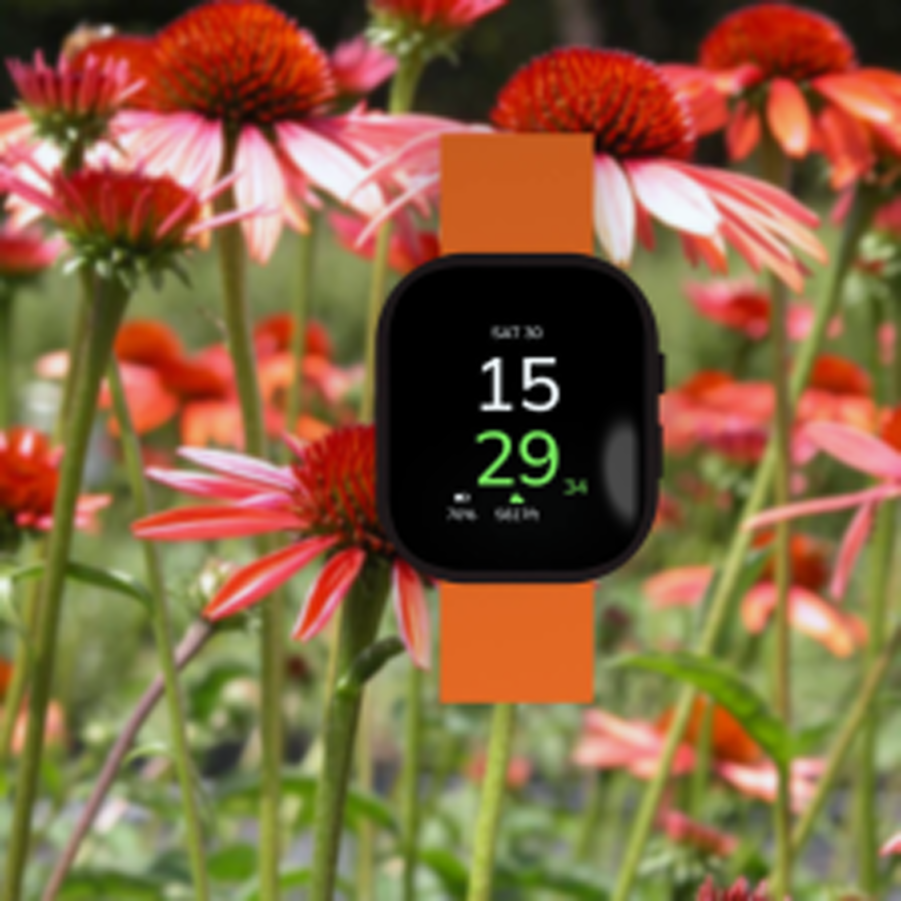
{"hour": 15, "minute": 29}
